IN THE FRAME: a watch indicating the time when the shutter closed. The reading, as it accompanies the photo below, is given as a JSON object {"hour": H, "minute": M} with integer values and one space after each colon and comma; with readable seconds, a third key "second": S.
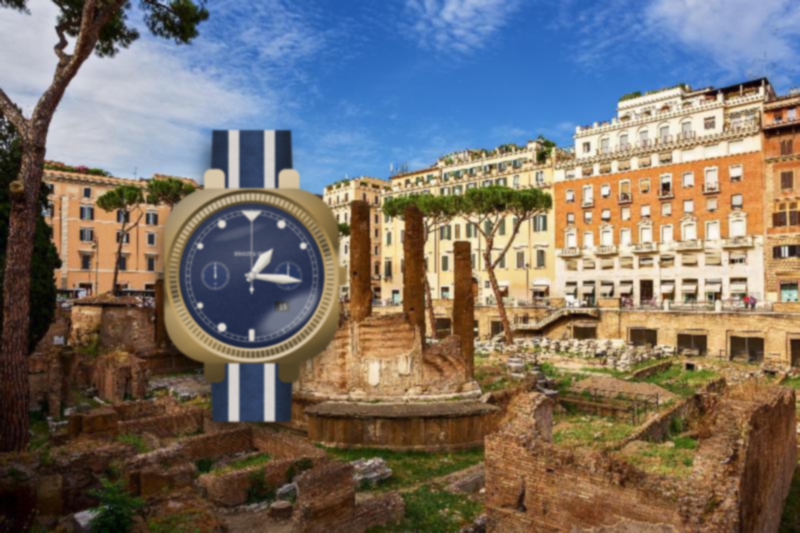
{"hour": 1, "minute": 16}
